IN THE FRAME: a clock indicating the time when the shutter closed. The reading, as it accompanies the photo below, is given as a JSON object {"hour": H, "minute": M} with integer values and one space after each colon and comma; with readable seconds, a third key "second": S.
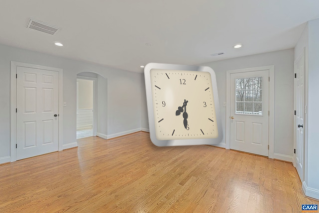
{"hour": 7, "minute": 31}
